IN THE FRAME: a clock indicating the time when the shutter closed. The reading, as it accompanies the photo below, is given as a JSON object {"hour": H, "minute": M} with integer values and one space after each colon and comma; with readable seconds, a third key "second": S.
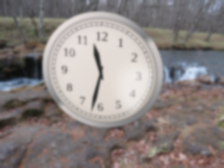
{"hour": 11, "minute": 32}
